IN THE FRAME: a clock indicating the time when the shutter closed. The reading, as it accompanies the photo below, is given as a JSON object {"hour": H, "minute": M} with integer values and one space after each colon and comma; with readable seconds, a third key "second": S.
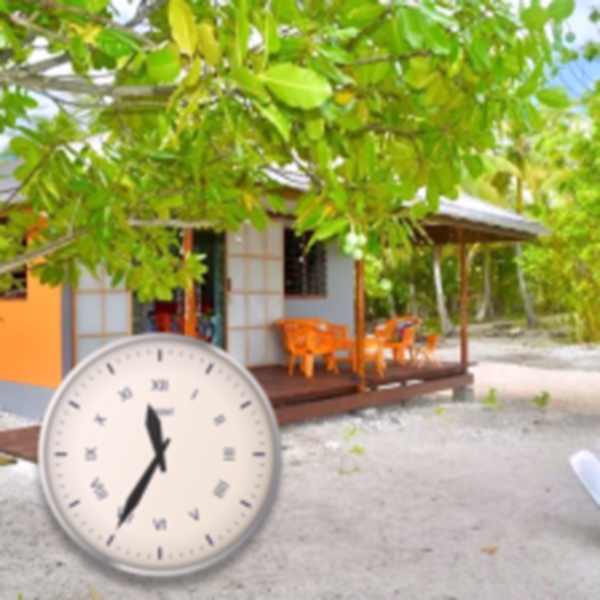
{"hour": 11, "minute": 35}
